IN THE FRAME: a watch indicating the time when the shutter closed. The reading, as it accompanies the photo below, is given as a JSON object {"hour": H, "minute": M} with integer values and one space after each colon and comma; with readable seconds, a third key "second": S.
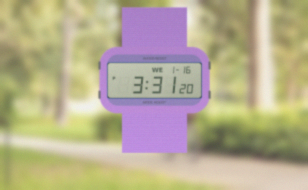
{"hour": 3, "minute": 31}
